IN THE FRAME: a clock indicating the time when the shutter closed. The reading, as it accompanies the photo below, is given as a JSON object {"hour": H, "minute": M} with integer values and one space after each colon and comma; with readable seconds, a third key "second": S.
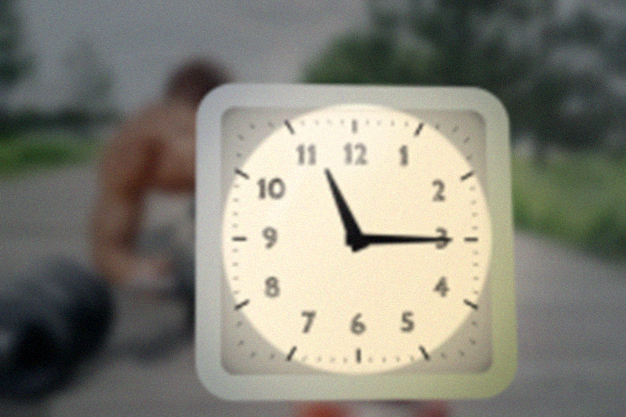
{"hour": 11, "minute": 15}
